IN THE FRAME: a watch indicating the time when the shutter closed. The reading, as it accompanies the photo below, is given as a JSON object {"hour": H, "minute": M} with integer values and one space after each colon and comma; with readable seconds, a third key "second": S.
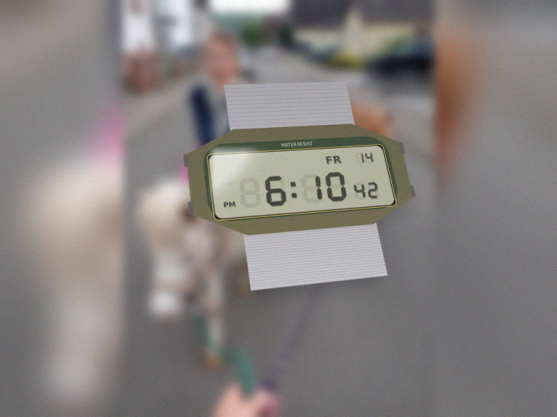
{"hour": 6, "minute": 10, "second": 42}
